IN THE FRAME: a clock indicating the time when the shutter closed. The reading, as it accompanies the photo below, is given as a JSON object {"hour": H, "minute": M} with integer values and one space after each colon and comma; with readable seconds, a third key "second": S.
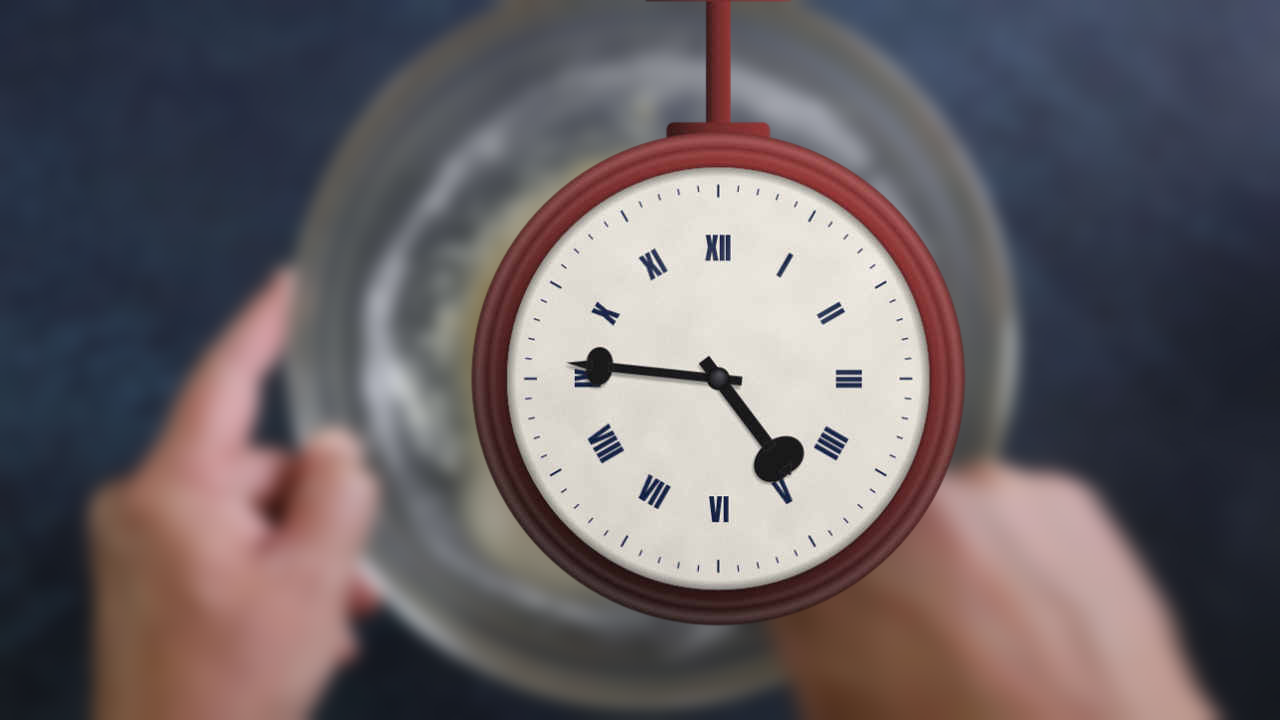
{"hour": 4, "minute": 46}
